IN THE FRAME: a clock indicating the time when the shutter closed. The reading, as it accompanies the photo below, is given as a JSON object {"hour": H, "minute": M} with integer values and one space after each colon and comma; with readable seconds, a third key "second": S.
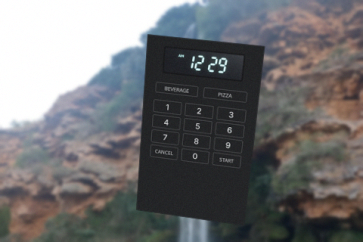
{"hour": 12, "minute": 29}
